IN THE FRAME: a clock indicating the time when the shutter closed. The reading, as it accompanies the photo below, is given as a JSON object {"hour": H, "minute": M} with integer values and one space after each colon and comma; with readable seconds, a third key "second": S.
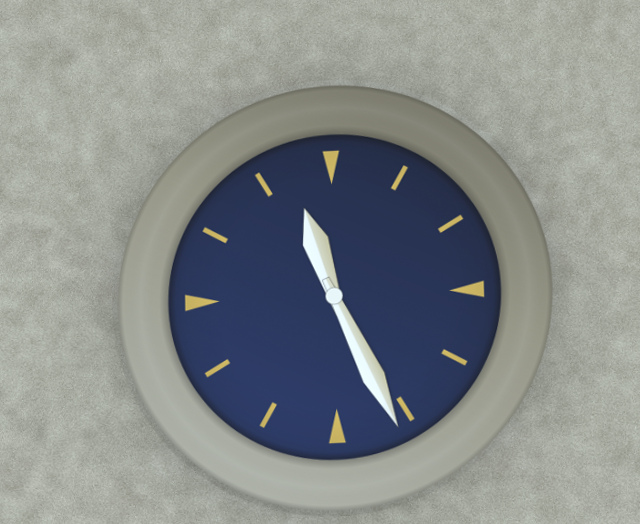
{"hour": 11, "minute": 26}
